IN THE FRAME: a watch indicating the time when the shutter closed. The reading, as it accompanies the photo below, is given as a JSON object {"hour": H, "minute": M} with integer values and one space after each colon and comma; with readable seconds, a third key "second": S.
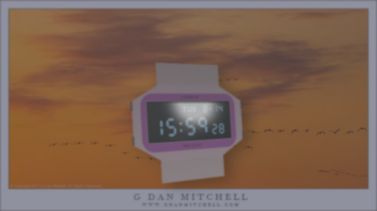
{"hour": 15, "minute": 59, "second": 28}
